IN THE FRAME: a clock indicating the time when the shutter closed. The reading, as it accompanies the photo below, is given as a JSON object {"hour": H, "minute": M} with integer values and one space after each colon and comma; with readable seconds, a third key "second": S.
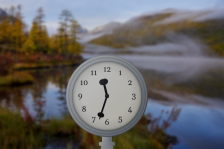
{"hour": 11, "minute": 33}
